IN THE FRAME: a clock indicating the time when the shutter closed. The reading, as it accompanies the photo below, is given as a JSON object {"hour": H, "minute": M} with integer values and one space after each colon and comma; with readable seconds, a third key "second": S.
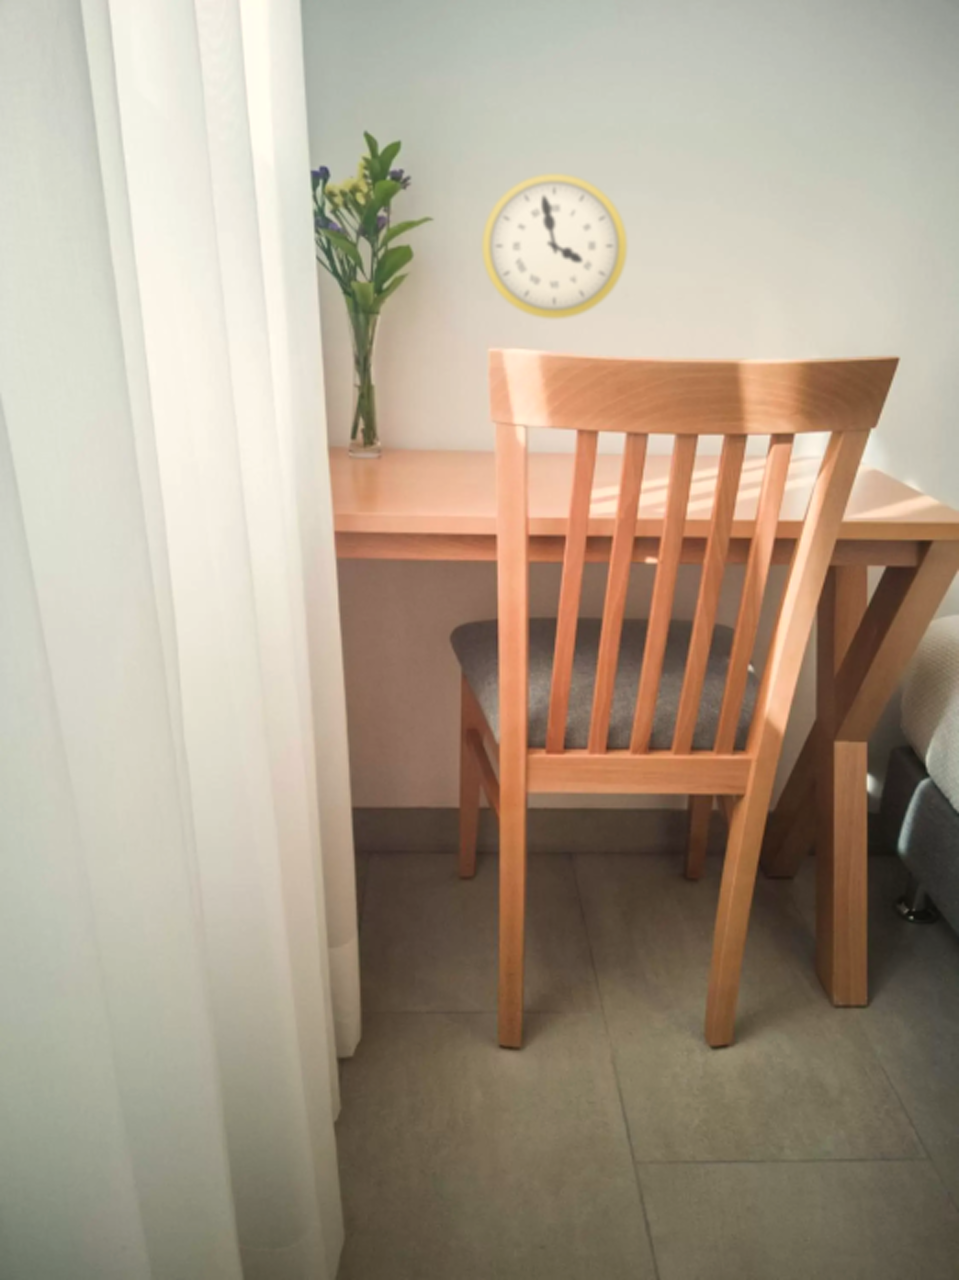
{"hour": 3, "minute": 58}
